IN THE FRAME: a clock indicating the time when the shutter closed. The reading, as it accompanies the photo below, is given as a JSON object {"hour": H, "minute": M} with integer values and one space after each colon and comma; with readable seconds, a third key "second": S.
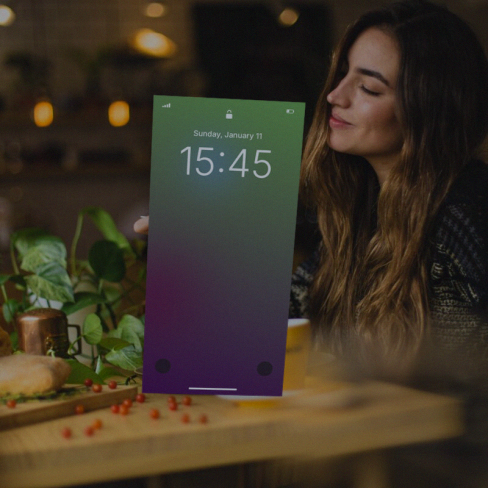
{"hour": 15, "minute": 45}
